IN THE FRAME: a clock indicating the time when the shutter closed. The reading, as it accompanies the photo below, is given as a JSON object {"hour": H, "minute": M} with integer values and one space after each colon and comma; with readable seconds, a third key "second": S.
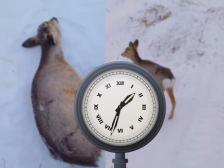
{"hour": 1, "minute": 33}
